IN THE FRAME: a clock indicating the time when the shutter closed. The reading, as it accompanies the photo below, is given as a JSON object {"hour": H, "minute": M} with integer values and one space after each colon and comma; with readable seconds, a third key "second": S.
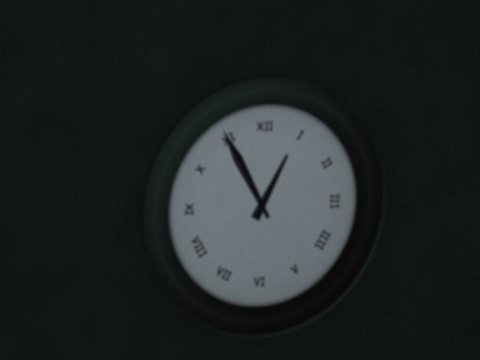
{"hour": 12, "minute": 55}
